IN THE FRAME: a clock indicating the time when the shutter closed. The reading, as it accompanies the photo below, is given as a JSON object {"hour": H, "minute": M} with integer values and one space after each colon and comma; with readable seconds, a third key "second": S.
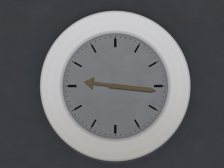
{"hour": 9, "minute": 16}
